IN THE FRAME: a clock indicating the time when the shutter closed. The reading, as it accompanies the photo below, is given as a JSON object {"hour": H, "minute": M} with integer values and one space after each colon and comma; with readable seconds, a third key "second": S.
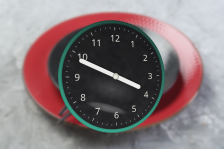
{"hour": 3, "minute": 49}
